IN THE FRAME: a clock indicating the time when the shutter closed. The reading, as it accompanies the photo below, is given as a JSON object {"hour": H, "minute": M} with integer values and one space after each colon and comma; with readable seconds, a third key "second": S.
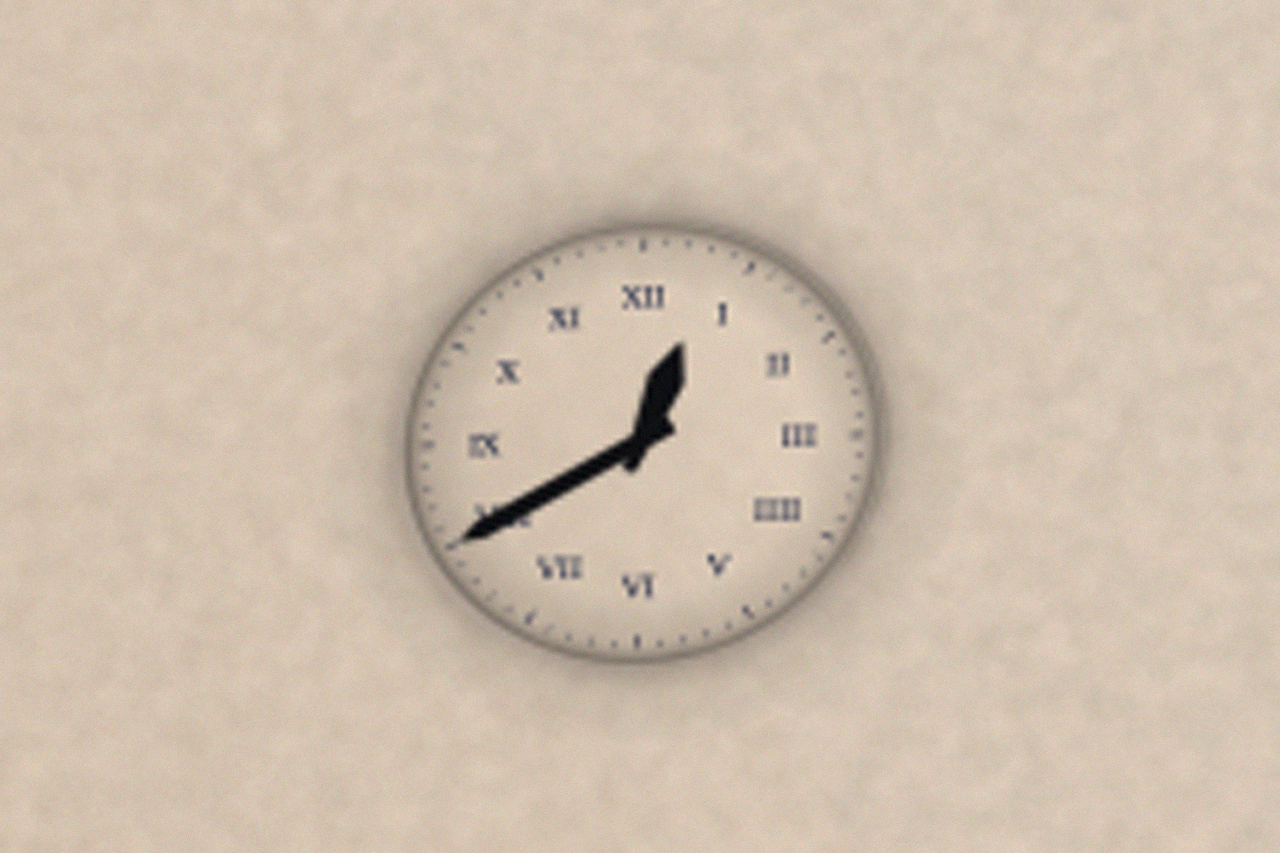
{"hour": 12, "minute": 40}
